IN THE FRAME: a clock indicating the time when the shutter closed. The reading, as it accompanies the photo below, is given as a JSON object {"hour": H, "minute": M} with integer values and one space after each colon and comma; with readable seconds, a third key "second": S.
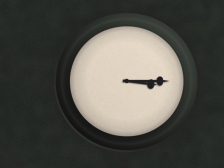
{"hour": 3, "minute": 15}
